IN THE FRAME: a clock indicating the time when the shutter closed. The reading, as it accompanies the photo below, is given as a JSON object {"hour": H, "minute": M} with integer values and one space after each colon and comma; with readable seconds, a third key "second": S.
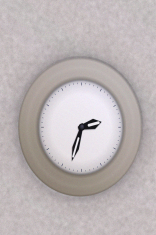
{"hour": 2, "minute": 33}
